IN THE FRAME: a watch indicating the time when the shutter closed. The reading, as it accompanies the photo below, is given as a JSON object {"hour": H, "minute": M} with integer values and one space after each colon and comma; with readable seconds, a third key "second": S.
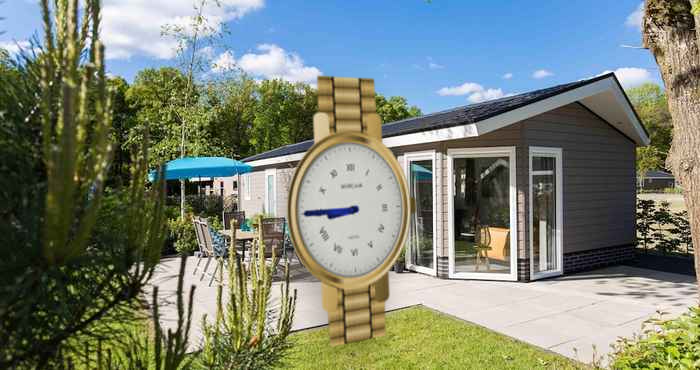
{"hour": 8, "minute": 45}
